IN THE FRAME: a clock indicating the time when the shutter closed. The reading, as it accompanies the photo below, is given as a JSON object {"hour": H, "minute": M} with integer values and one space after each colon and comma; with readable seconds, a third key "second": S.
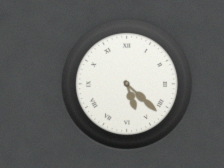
{"hour": 5, "minute": 22}
